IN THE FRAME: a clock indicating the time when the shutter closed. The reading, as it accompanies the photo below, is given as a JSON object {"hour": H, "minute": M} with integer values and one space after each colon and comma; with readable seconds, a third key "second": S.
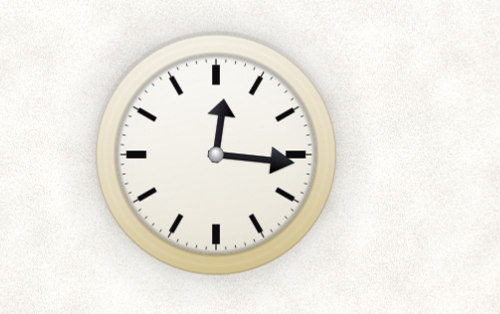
{"hour": 12, "minute": 16}
